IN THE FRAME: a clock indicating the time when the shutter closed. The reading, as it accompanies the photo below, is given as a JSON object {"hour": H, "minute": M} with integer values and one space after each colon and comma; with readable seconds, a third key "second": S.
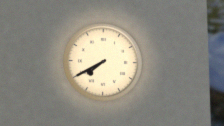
{"hour": 7, "minute": 40}
